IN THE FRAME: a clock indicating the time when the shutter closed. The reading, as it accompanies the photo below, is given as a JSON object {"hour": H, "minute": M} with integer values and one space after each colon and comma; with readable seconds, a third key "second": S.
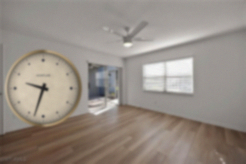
{"hour": 9, "minute": 33}
